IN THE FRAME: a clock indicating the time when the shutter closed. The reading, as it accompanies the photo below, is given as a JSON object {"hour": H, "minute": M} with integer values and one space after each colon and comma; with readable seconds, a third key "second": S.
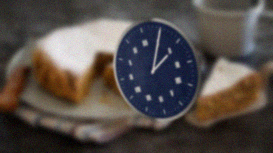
{"hour": 2, "minute": 5}
